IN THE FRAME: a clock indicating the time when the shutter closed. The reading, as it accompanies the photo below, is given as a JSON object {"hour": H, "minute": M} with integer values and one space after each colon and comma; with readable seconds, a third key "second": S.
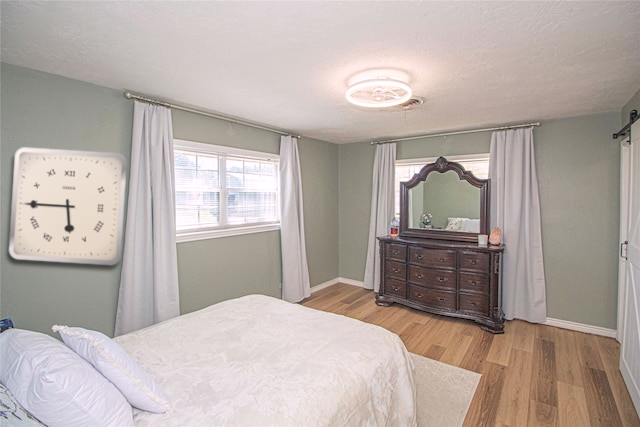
{"hour": 5, "minute": 45}
